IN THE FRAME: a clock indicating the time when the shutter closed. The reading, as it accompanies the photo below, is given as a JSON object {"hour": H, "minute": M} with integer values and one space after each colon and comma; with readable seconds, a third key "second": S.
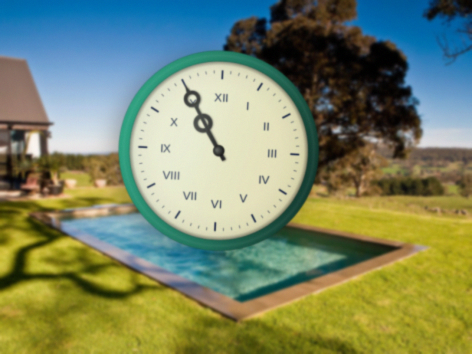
{"hour": 10, "minute": 55}
